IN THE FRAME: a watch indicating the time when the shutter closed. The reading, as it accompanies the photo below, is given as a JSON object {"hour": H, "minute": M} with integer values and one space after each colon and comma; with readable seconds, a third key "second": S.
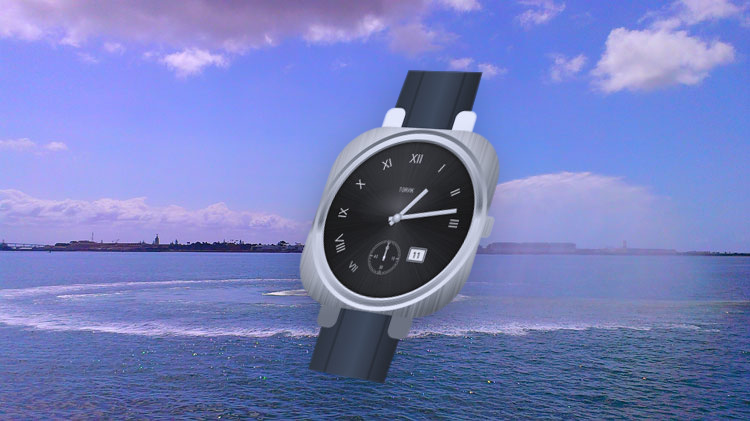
{"hour": 1, "minute": 13}
